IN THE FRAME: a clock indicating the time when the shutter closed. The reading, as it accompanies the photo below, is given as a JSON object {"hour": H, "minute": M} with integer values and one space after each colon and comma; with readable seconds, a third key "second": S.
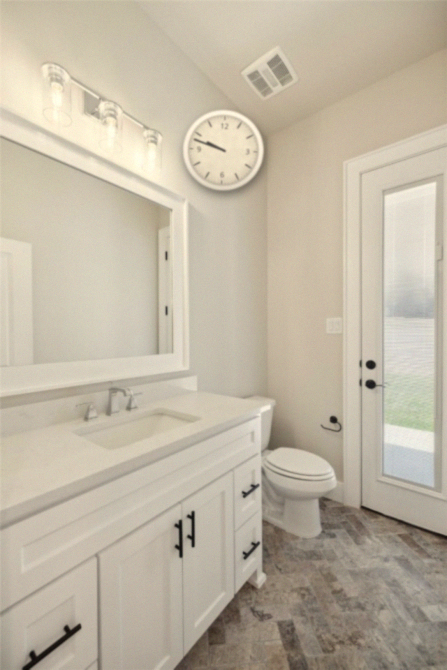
{"hour": 9, "minute": 48}
